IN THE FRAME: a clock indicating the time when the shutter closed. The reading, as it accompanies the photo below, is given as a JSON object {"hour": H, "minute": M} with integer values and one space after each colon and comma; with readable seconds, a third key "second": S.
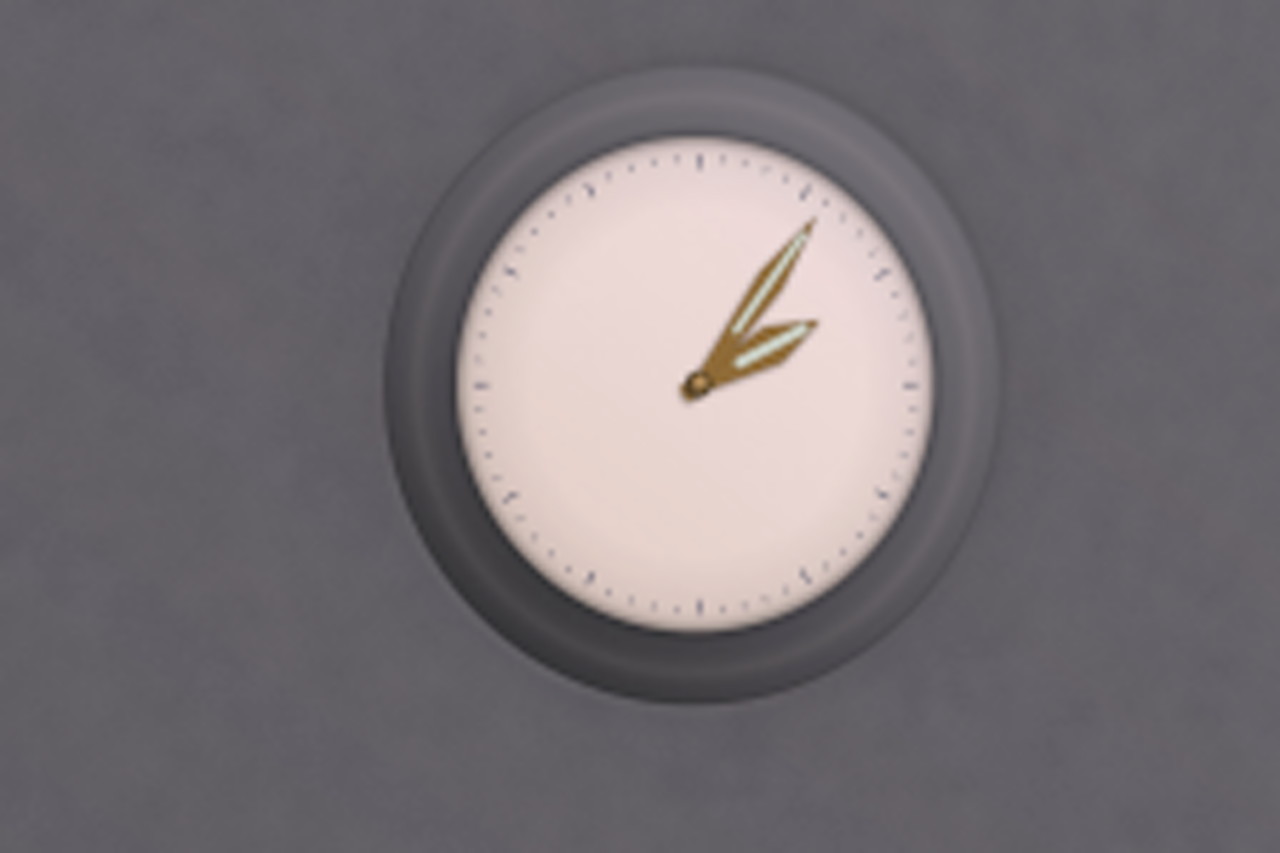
{"hour": 2, "minute": 6}
